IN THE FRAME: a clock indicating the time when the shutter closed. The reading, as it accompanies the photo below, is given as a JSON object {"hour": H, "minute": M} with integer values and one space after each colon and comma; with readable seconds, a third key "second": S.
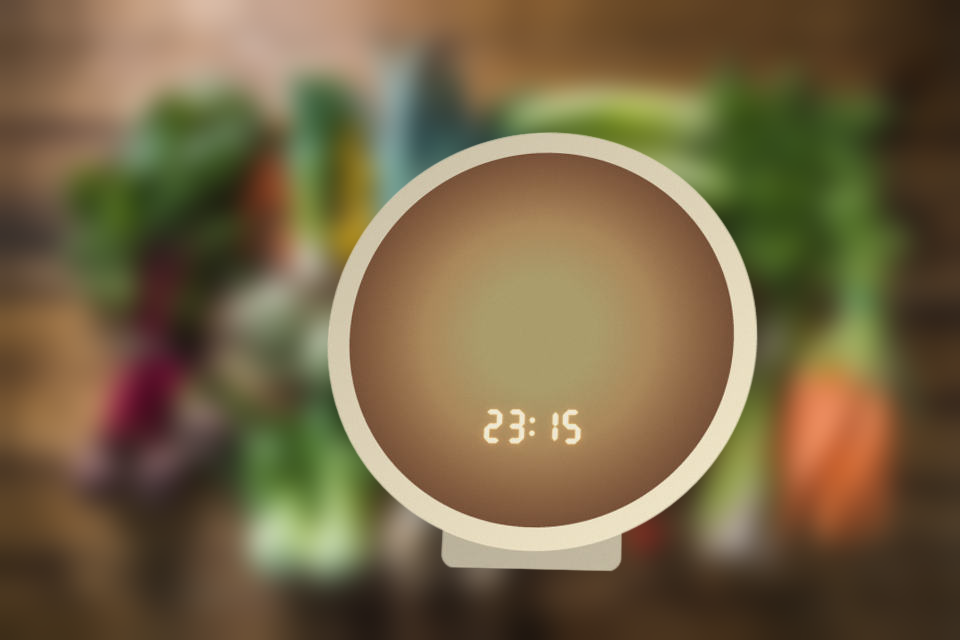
{"hour": 23, "minute": 15}
